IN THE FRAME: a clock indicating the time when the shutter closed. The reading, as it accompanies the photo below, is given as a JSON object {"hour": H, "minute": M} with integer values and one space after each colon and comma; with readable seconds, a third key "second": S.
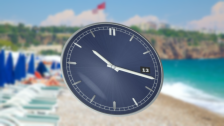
{"hour": 10, "minute": 17}
